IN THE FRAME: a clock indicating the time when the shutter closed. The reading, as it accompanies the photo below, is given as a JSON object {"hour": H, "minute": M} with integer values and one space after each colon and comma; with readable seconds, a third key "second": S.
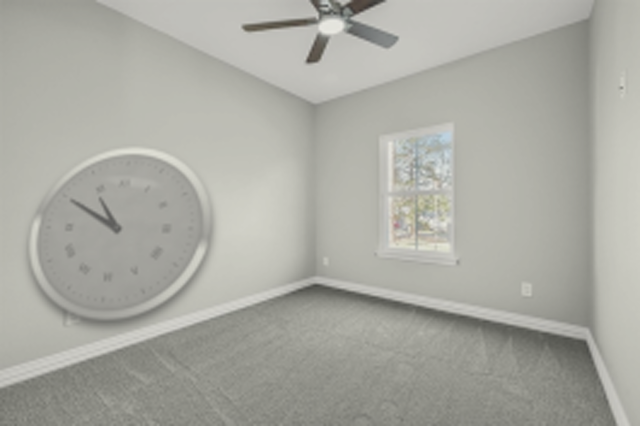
{"hour": 10, "minute": 50}
